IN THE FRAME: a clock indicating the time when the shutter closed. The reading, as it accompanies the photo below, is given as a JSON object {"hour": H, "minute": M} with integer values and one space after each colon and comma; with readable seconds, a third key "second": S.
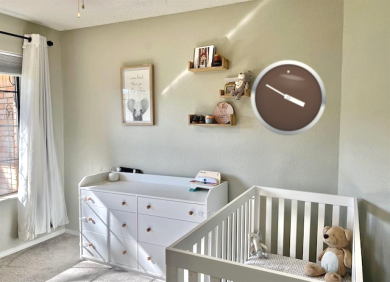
{"hour": 3, "minute": 50}
